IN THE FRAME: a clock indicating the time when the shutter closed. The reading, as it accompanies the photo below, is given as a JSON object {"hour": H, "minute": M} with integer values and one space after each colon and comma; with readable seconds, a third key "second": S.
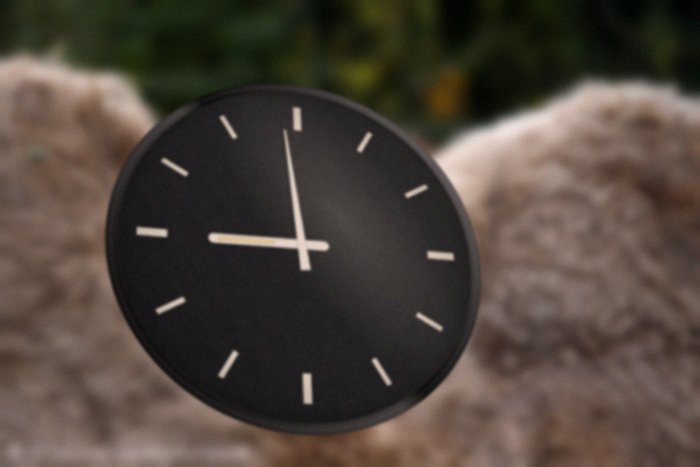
{"hour": 8, "minute": 59}
